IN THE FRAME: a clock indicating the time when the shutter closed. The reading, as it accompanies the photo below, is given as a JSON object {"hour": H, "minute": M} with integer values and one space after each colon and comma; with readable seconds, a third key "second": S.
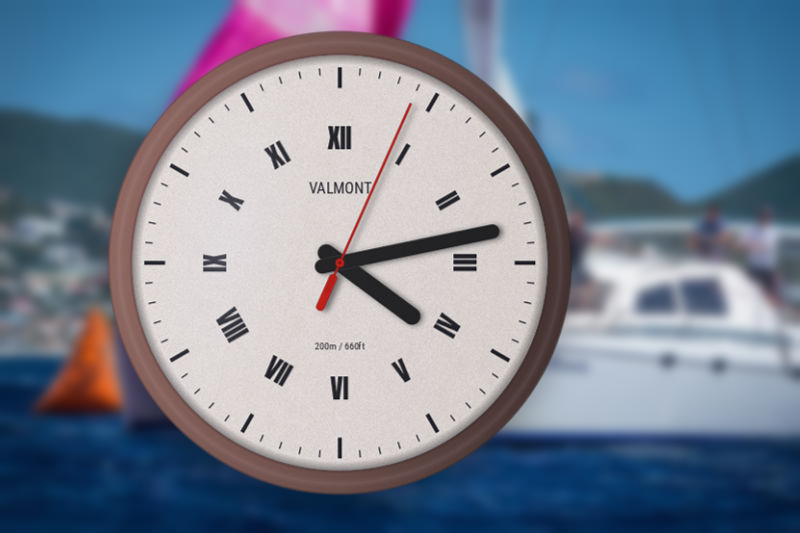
{"hour": 4, "minute": 13, "second": 4}
